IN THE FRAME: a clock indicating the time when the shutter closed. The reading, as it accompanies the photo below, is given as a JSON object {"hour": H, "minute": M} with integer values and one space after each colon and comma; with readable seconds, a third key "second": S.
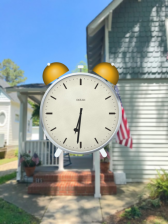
{"hour": 6, "minute": 31}
